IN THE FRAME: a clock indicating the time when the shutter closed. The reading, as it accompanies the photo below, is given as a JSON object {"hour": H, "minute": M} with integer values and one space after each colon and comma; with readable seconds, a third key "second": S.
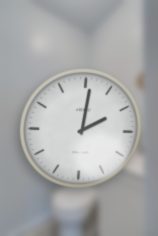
{"hour": 2, "minute": 1}
